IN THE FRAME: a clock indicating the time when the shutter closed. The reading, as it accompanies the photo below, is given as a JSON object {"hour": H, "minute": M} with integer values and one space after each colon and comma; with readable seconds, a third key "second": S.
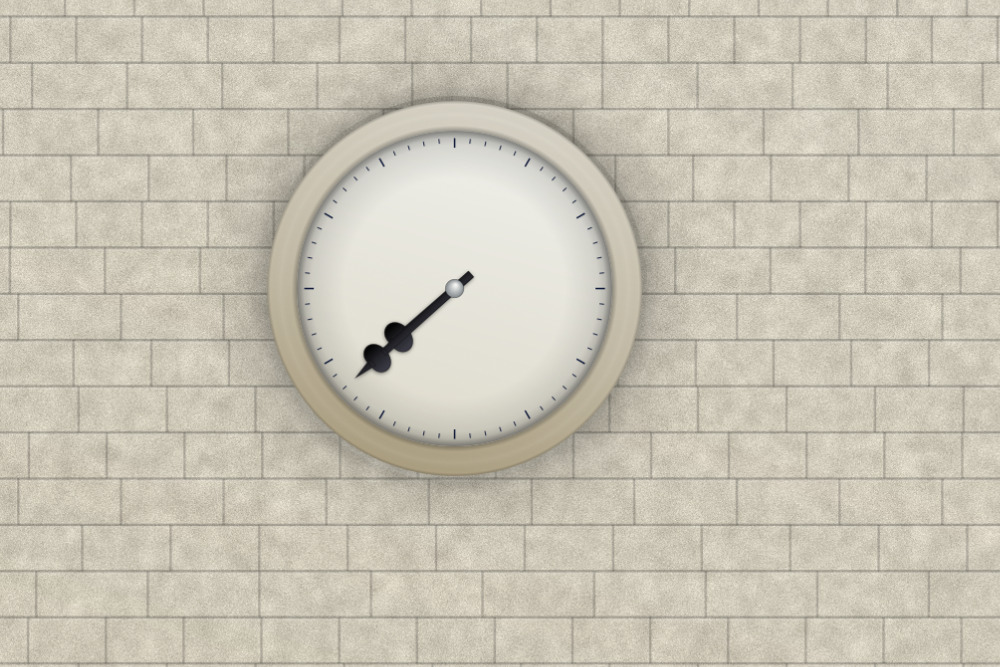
{"hour": 7, "minute": 38}
